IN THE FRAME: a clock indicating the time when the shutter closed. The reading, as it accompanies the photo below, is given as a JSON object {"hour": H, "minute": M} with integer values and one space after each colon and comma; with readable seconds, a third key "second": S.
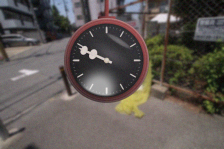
{"hour": 9, "minute": 49}
